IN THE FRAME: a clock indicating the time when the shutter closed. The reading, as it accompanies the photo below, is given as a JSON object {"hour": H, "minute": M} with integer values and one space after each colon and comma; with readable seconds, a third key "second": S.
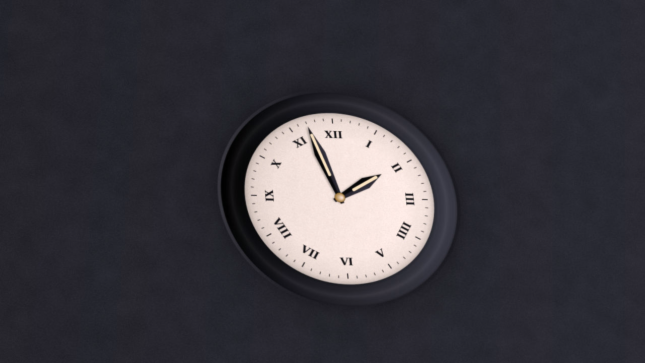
{"hour": 1, "minute": 57}
